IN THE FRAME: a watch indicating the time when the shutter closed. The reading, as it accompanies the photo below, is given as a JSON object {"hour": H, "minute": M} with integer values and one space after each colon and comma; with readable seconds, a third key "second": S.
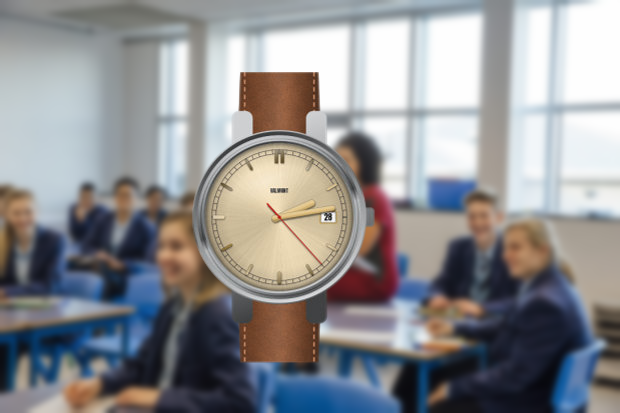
{"hour": 2, "minute": 13, "second": 23}
